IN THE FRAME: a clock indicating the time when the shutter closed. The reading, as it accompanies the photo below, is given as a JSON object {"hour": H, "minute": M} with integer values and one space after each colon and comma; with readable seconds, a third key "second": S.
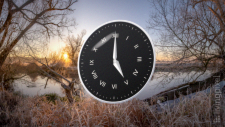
{"hour": 5, "minute": 0}
